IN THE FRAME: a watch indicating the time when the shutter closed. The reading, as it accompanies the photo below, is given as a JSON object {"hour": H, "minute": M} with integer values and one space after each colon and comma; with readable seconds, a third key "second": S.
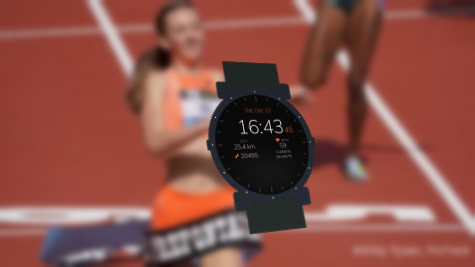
{"hour": 16, "minute": 43, "second": 45}
